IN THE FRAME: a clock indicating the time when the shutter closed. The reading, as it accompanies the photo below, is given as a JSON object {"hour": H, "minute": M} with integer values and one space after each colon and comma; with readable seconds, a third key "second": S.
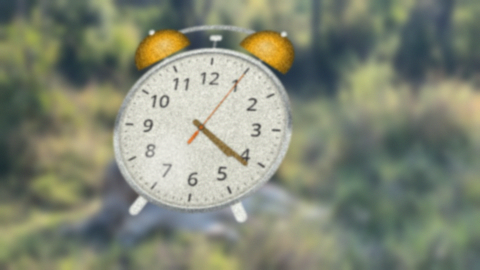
{"hour": 4, "minute": 21, "second": 5}
